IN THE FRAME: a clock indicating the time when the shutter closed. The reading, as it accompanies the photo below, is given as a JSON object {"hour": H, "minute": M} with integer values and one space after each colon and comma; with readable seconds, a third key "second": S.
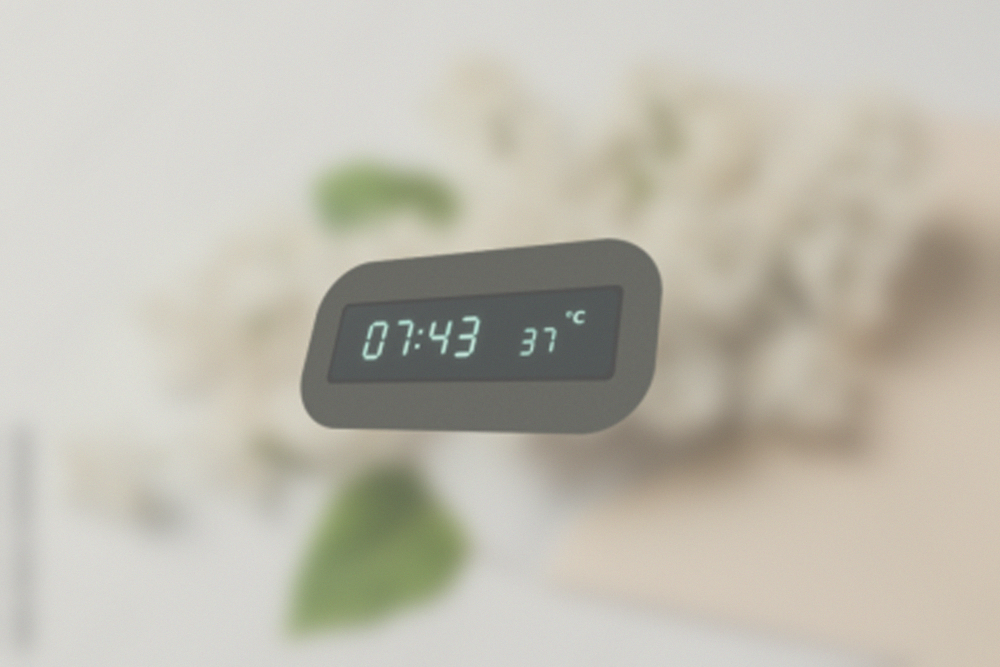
{"hour": 7, "minute": 43}
